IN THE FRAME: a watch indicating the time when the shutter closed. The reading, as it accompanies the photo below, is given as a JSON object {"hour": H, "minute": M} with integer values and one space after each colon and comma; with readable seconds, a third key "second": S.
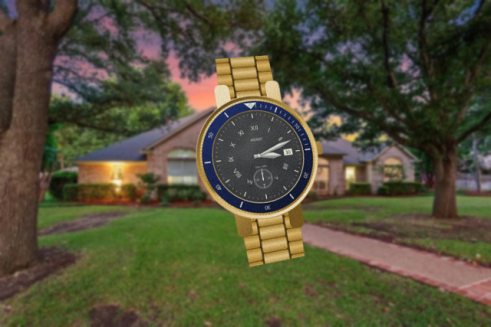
{"hour": 3, "minute": 12}
